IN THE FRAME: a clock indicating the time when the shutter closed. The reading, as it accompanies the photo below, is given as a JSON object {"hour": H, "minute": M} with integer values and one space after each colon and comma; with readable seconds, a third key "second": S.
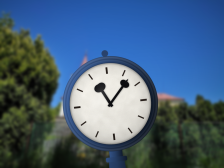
{"hour": 11, "minute": 7}
